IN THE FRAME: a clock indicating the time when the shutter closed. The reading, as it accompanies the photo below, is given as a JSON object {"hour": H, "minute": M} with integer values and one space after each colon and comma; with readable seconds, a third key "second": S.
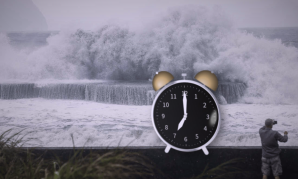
{"hour": 7, "minute": 0}
